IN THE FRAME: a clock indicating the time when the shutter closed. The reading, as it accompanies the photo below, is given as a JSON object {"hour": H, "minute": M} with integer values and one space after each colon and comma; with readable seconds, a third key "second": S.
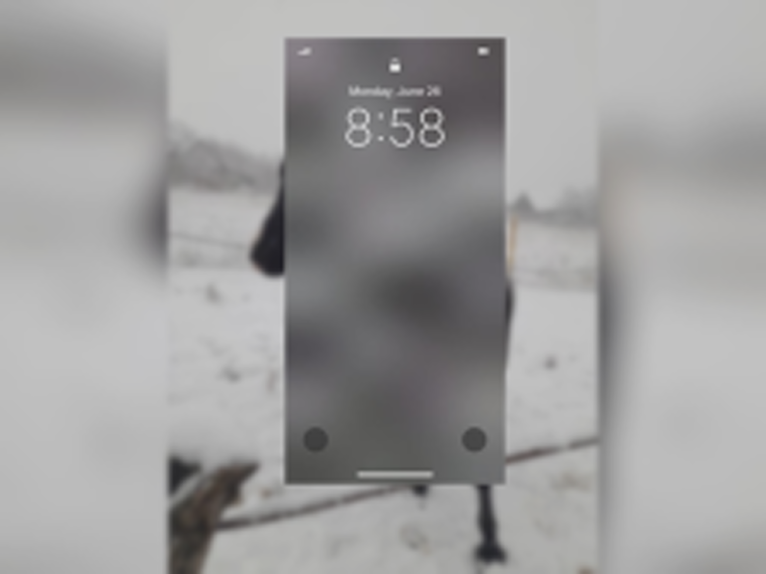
{"hour": 8, "minute": 58}
